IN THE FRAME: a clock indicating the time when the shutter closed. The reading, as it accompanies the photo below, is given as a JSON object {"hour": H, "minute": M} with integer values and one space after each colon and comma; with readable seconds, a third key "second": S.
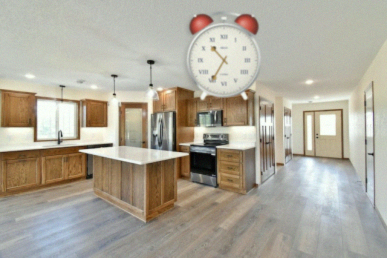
{"hour": 10, "minute": 35}
